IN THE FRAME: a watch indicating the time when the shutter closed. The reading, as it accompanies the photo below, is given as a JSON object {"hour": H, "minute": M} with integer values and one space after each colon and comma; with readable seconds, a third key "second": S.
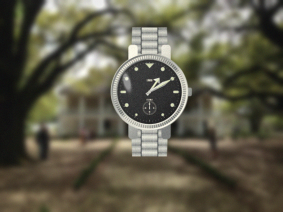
{"hour": 1, "minute": 10}
